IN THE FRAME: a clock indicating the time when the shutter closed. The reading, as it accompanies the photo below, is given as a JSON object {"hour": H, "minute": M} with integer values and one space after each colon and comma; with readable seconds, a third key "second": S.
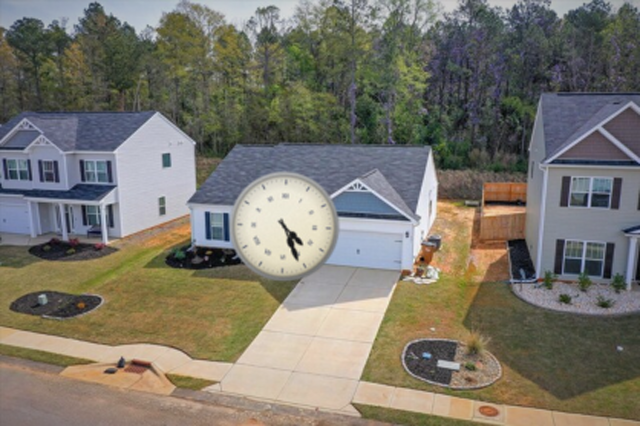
{"hour": 4, "minute": 26}
